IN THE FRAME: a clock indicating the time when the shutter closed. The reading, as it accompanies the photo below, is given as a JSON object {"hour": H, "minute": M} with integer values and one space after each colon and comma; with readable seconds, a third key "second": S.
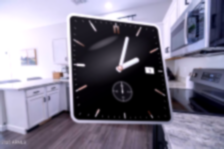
{"hour": 2, "minute": 3}
